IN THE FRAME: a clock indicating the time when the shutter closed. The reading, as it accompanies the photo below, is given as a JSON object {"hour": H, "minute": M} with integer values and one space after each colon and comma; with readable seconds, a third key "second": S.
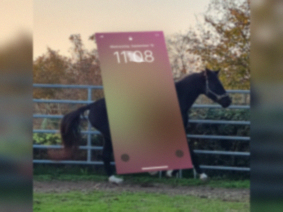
{"hour": 11, "minute": 8}
